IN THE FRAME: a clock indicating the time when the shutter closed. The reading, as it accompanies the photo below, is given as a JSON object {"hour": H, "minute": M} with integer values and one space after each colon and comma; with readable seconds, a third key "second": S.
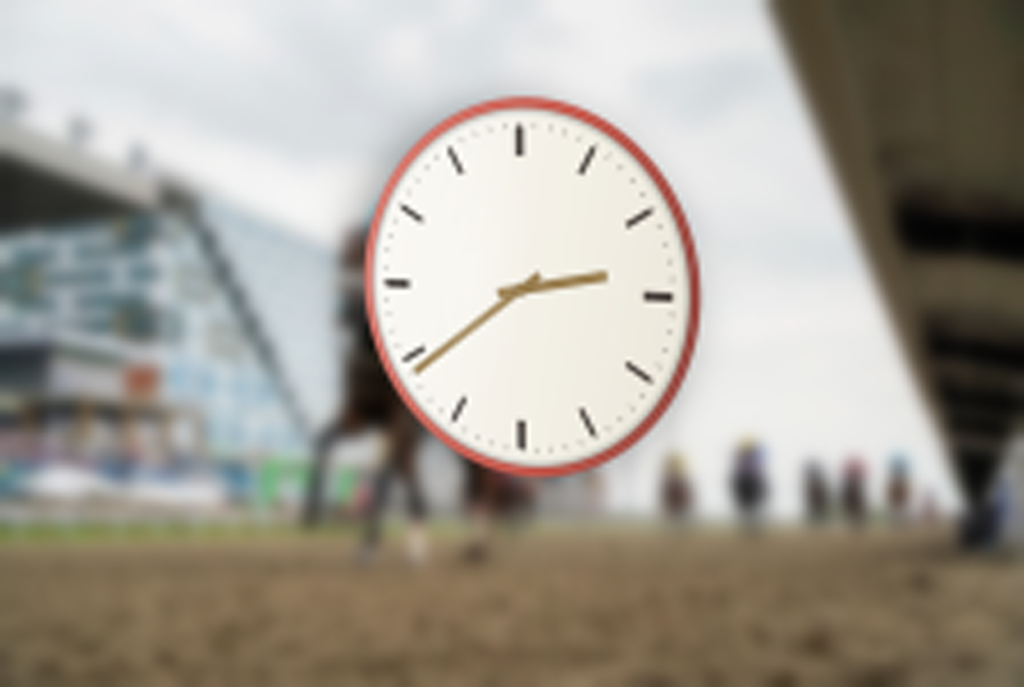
{"hour": 2, "minute": 39}
